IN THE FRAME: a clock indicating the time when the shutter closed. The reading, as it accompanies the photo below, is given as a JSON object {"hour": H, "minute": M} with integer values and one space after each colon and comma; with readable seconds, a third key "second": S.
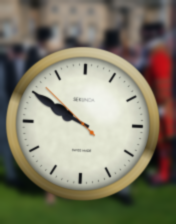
{"hour": 9, "minute": 49, "second": 52}
